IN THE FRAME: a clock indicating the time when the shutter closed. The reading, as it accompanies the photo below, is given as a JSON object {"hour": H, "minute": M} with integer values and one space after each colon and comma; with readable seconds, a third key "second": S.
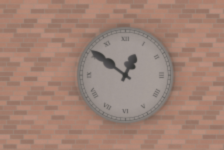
{"hour": 12, "minute": 51}
